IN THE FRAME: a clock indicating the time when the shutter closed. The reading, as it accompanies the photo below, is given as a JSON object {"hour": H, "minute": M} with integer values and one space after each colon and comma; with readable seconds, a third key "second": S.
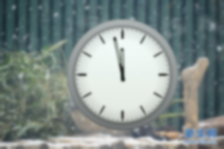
{"hour": 11, "minute": 58}
